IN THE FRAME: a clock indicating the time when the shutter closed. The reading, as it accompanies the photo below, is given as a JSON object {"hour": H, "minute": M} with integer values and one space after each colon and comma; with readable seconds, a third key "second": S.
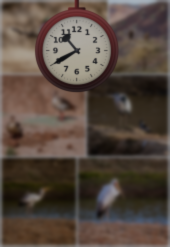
{"hour": 10, "minute": 40}
